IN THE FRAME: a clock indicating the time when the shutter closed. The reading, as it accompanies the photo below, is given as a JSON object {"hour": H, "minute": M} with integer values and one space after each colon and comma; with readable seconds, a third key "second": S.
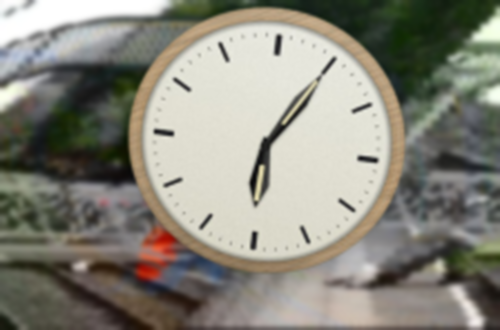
{"hour": 6, "minute": 5}
